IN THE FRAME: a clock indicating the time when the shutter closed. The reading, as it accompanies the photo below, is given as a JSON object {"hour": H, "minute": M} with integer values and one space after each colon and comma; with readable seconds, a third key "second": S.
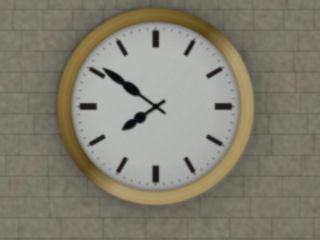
{"hour": 7, "minute": 51}
